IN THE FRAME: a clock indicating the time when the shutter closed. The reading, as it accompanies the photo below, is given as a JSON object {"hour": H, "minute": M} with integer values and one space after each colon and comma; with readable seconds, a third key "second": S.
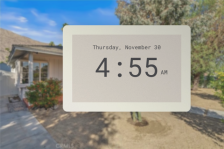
{"hour": 4, "minute": 55}
